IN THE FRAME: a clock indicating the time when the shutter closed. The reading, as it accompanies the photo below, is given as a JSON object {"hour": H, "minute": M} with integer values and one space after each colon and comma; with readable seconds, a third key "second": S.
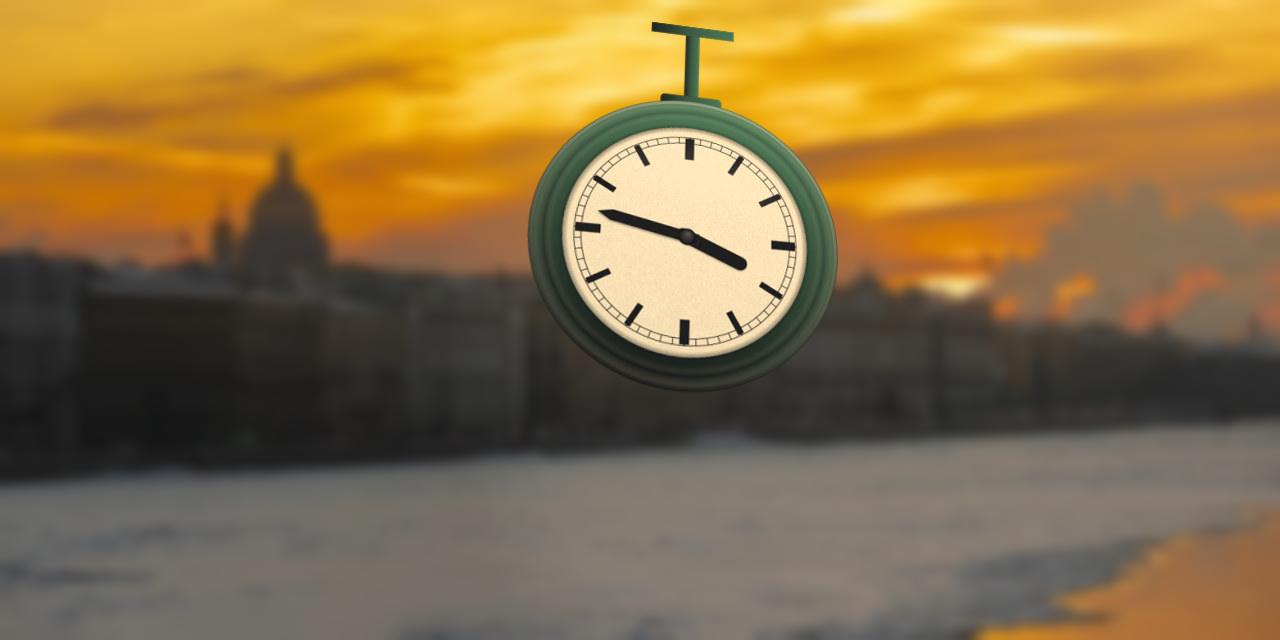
{"hour": 3, "minute": 47}
